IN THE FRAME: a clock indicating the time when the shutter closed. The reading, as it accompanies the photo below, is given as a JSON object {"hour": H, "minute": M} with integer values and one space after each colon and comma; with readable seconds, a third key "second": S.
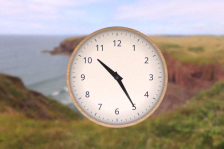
{"hour": 10, "minute": 25}
